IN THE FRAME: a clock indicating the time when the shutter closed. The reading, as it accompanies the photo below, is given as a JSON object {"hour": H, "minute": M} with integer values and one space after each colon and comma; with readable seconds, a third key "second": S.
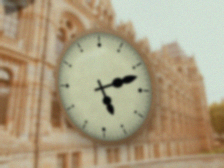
{"hour": 5, "minute": 12}
